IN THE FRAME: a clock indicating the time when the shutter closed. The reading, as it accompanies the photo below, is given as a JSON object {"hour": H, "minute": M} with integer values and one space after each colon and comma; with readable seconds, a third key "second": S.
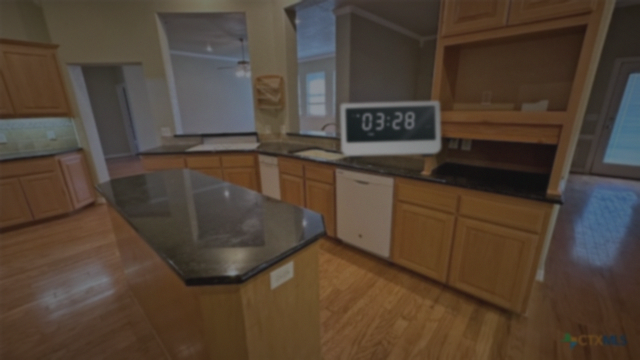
{"hour": 3, "minute": 28}
